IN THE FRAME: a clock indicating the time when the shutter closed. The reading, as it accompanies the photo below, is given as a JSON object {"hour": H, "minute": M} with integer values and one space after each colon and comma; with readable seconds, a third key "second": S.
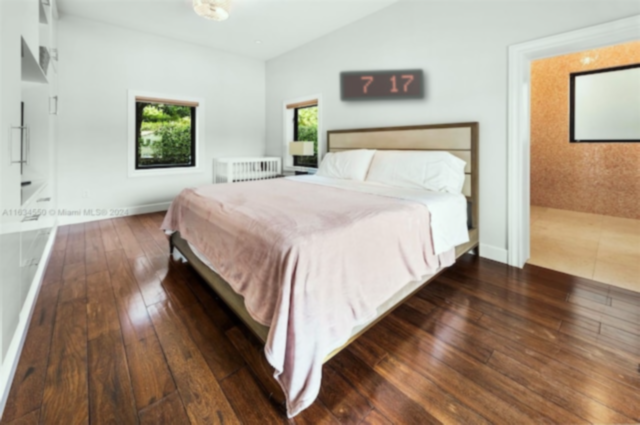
{"hour": 7, "minute": 17}
